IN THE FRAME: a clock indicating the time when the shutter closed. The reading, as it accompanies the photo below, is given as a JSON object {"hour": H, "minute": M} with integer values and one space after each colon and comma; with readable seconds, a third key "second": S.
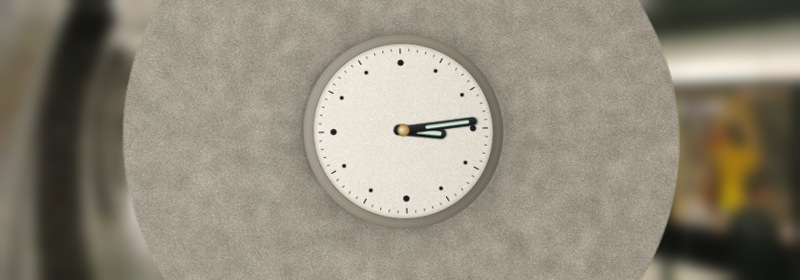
{"hour": 3, "minute": 14}
